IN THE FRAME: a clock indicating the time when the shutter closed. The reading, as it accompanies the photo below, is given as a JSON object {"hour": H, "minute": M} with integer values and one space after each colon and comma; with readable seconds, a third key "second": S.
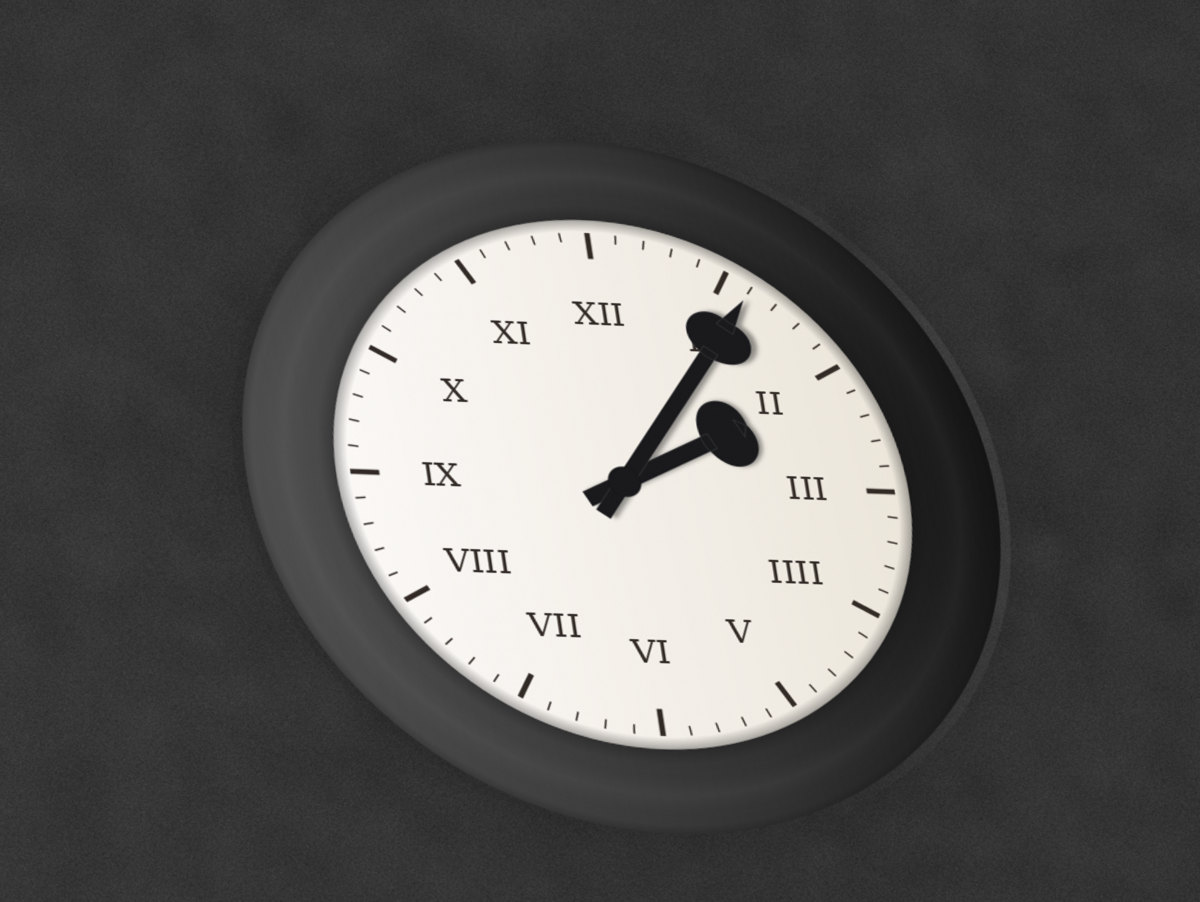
{"hour": 2, "minute": 6}
